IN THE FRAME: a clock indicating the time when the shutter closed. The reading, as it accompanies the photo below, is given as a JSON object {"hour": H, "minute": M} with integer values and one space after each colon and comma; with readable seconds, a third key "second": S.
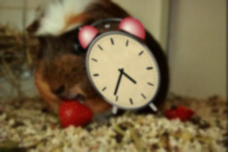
{"hour": 4, "minute": 36}
